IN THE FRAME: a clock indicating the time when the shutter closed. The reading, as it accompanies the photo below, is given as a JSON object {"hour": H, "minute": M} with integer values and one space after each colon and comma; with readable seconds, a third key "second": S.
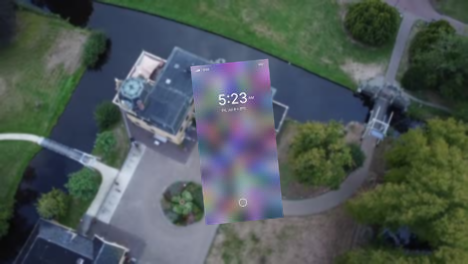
{"hour": 5, "minute": 23}
